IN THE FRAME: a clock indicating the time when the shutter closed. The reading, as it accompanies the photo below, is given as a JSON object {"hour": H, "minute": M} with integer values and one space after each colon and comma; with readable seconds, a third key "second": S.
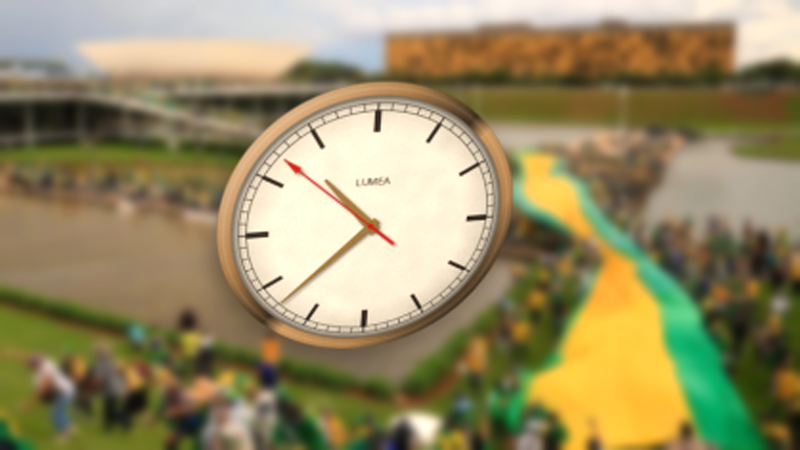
{"hour": 10, "minute": 37, "second": 52}
